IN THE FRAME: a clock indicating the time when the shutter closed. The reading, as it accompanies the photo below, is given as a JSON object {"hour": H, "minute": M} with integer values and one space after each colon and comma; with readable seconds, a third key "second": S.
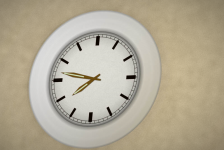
{"hour": 7, "minute": 47}
